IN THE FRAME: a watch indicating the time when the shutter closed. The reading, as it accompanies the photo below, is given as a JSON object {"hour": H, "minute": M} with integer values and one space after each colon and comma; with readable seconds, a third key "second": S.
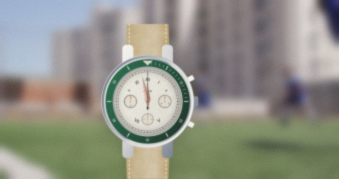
{"hour": 11, "minute": 58}
